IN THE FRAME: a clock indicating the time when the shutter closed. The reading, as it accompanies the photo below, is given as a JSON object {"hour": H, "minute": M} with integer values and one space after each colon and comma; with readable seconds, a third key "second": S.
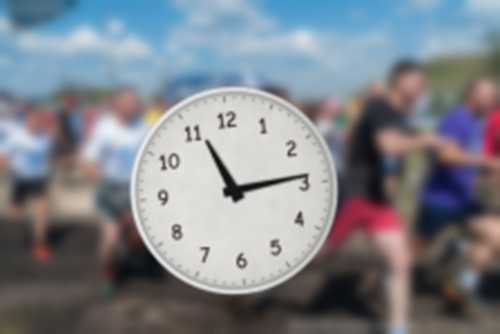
{"hour": 11, "minute": 14}
